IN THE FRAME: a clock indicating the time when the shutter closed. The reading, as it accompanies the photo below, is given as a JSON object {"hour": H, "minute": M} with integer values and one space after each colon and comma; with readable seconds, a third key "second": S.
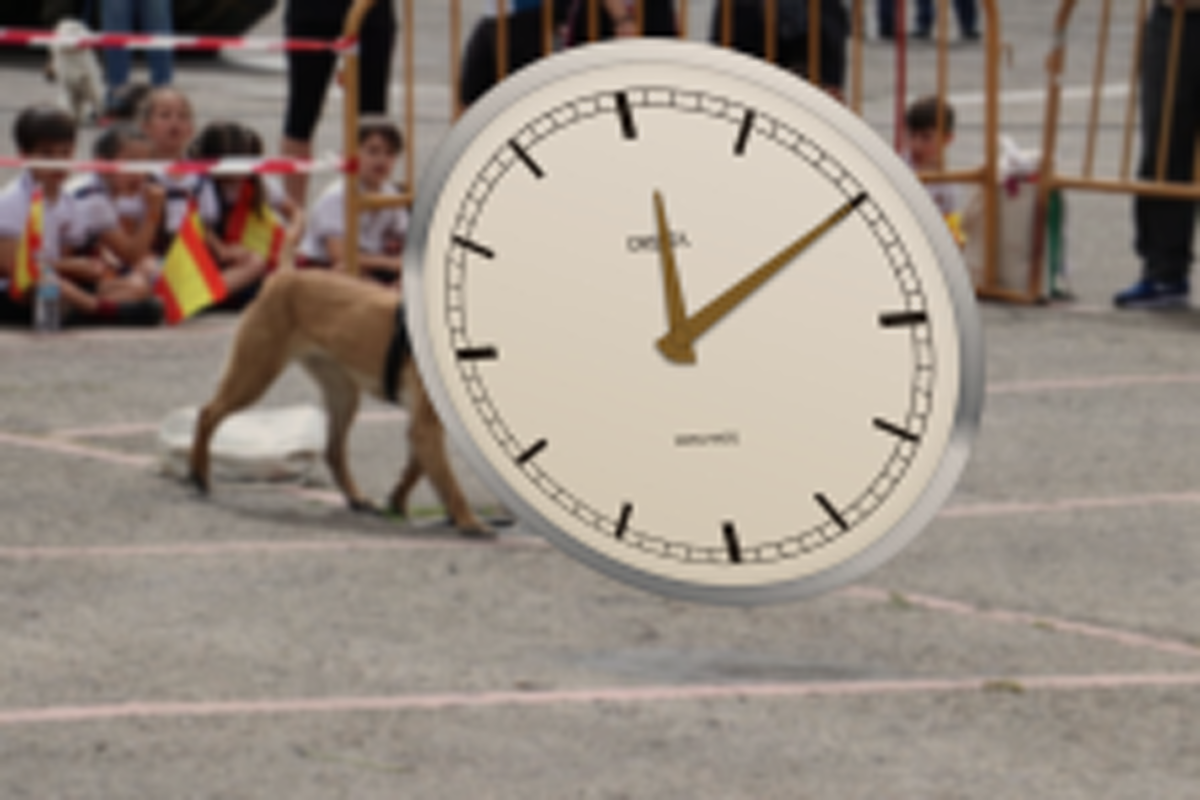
{"hour": 12, "minute": 10}
